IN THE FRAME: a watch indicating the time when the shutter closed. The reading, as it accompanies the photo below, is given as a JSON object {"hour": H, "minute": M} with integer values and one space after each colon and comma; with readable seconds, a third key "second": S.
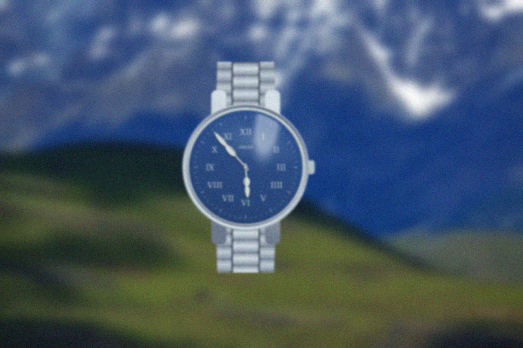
{"hour": 5, "minute": 53}
